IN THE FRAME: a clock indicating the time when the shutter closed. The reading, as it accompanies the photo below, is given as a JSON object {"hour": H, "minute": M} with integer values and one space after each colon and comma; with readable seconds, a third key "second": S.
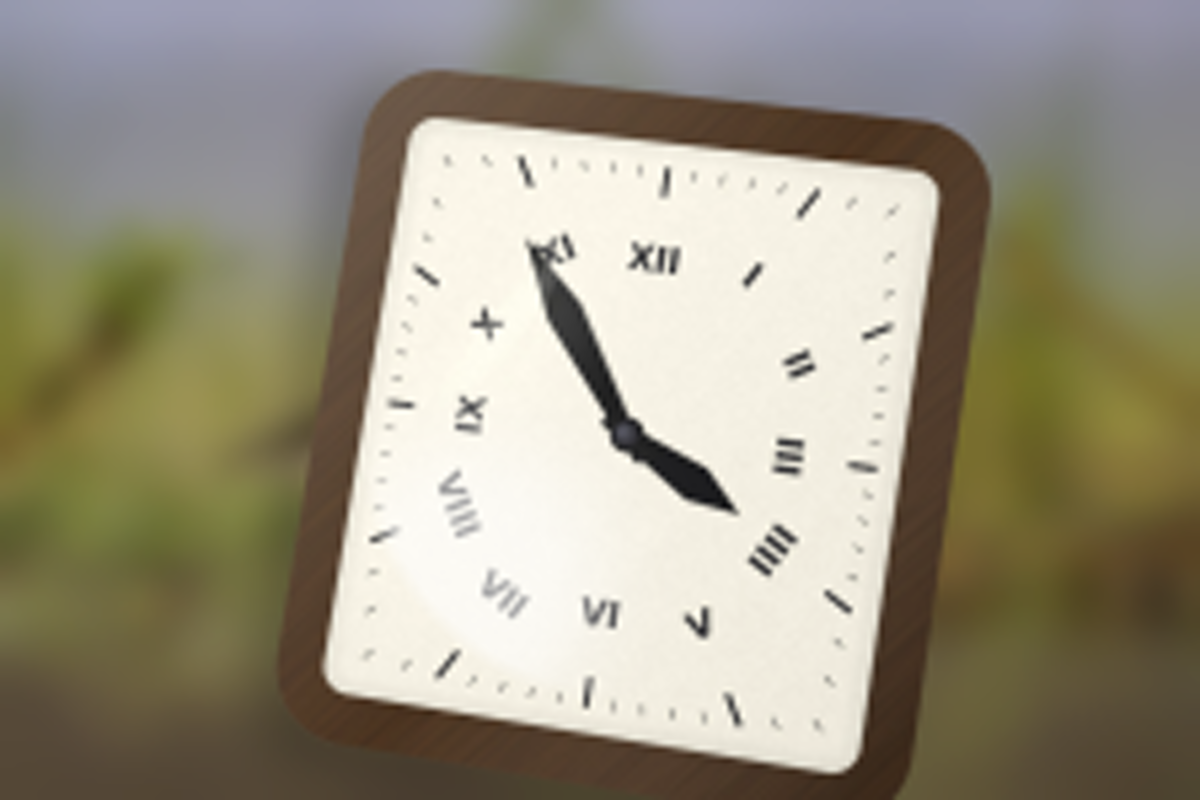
{"hour": 3, "minute": 54}
